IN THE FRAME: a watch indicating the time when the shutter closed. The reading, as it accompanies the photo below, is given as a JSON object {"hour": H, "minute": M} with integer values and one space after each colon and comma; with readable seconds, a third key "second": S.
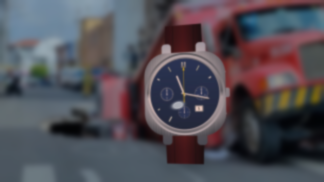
{"hour": 11, "minute": 17}
